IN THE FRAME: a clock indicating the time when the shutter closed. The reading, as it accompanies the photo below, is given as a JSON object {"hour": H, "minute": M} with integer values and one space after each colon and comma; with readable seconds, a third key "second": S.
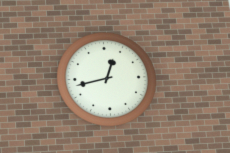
{"hour": 12, "minute": 43}
